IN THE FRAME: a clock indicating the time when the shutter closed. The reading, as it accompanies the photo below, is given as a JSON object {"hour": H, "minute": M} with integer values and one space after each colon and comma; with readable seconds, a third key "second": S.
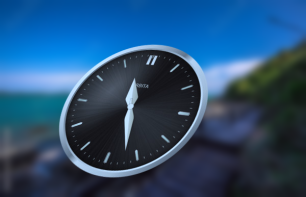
{"hour": 11, "minute": 27}
